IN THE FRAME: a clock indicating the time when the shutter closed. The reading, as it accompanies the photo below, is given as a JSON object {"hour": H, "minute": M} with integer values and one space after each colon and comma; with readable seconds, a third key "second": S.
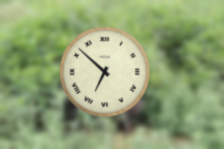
{"hour": 6, "minute": 52}
